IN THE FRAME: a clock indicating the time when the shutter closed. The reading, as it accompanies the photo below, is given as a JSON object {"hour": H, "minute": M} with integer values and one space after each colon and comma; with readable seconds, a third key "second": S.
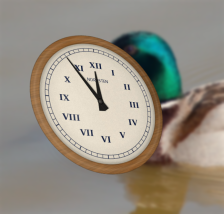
{"hour": 11, "minute": 54}
